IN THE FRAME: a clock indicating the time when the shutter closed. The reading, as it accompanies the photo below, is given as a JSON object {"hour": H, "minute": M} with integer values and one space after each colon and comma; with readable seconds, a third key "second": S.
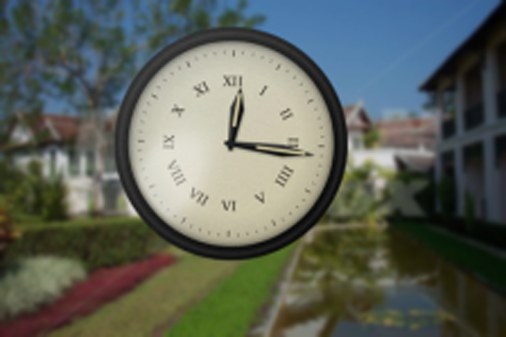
{"hour": 12, "minute": 16}
